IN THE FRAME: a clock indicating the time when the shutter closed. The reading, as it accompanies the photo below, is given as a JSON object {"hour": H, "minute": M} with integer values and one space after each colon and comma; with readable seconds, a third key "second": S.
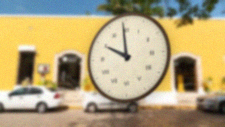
{"hour": 9, "minute": 59}
